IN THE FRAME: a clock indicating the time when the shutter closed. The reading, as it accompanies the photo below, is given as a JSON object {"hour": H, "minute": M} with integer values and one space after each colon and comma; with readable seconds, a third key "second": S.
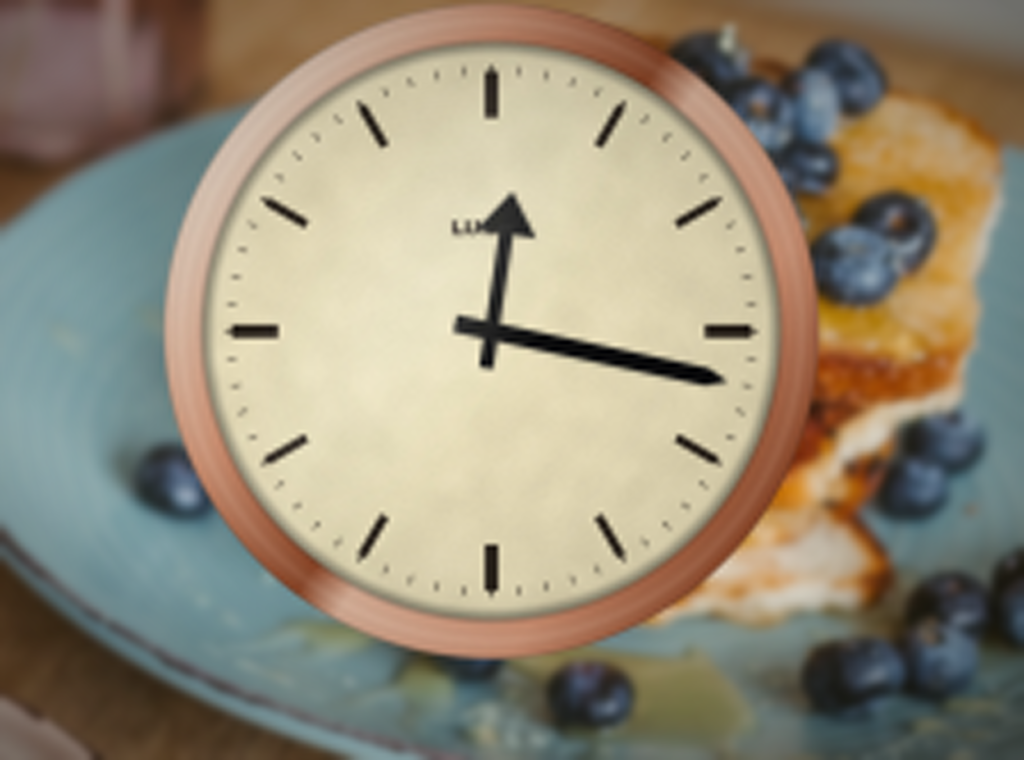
{"hour": 12, "minute": 17}
